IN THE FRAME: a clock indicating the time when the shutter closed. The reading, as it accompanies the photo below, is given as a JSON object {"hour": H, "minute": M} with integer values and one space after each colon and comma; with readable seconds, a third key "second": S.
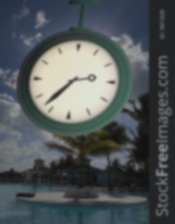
{"hour": 2, "minute": 37}
